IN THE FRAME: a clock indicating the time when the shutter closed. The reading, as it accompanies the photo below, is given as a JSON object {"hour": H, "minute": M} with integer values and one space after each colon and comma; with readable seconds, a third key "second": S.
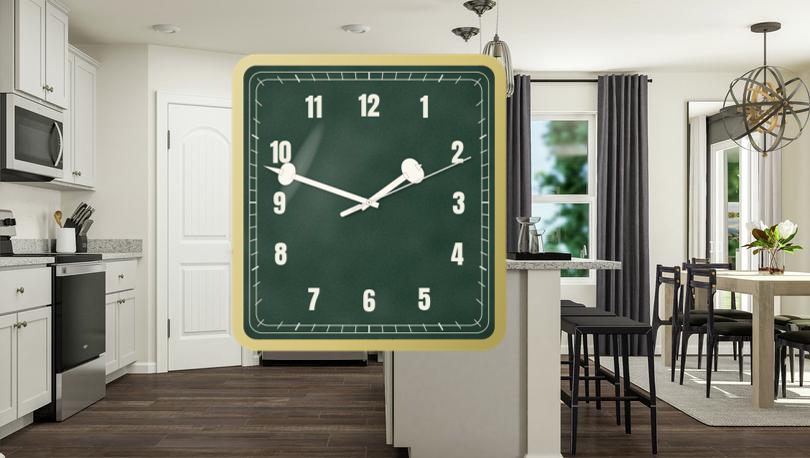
{"hour": 1, "minute": 48, "second": 11}
